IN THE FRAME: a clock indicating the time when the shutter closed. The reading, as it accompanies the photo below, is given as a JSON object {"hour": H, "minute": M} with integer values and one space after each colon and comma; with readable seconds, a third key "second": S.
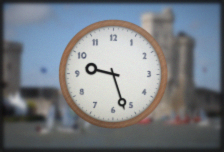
{"hour": 9, "minute": 27}
